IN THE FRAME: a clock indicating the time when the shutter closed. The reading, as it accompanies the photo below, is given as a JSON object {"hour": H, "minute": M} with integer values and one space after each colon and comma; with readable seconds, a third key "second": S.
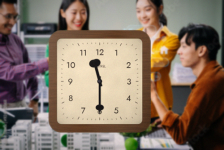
{"hour": 11, "minute": 30}
